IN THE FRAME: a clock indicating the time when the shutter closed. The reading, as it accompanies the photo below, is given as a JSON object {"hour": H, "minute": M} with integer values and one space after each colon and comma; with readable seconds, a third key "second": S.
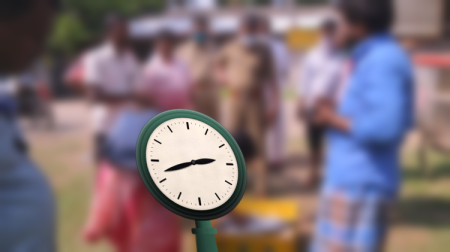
{"hour": 2, "minute": 42}
